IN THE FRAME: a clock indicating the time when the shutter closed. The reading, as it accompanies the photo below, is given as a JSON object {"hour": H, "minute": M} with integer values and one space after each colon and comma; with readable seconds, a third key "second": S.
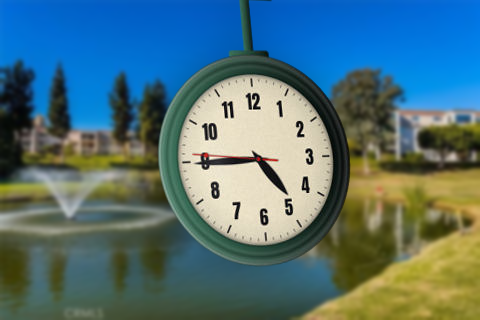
{"hour": 4, "minute": 44, "second": 46}
